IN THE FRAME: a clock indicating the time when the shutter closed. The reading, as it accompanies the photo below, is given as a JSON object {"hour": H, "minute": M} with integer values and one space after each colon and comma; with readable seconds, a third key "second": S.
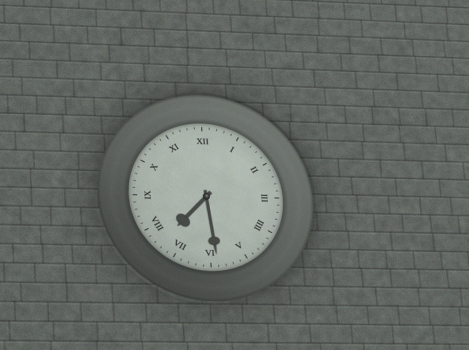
{"hour": 7, "minute": 29}
